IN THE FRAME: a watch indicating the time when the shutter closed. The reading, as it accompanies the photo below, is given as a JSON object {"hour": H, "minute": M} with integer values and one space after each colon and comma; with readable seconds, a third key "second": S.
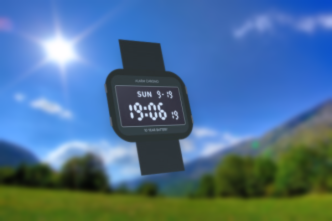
{"hour": 19, "minute": 6}
